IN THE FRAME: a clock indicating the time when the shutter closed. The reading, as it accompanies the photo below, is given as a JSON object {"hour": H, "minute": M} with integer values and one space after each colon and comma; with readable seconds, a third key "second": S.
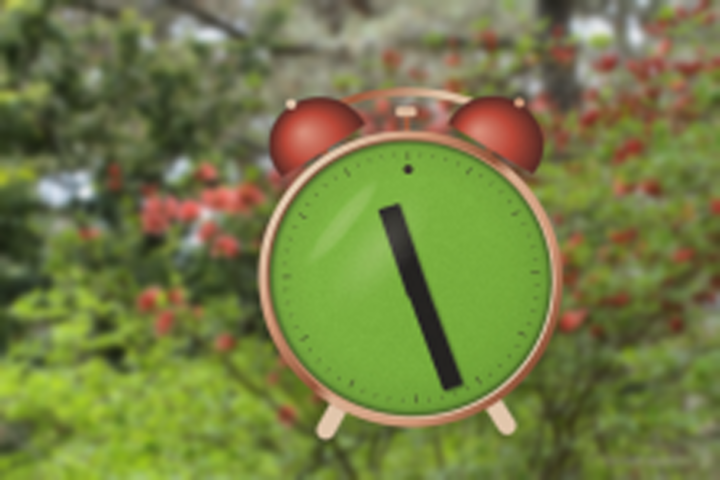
{"hour": 11, "minute": 27}
